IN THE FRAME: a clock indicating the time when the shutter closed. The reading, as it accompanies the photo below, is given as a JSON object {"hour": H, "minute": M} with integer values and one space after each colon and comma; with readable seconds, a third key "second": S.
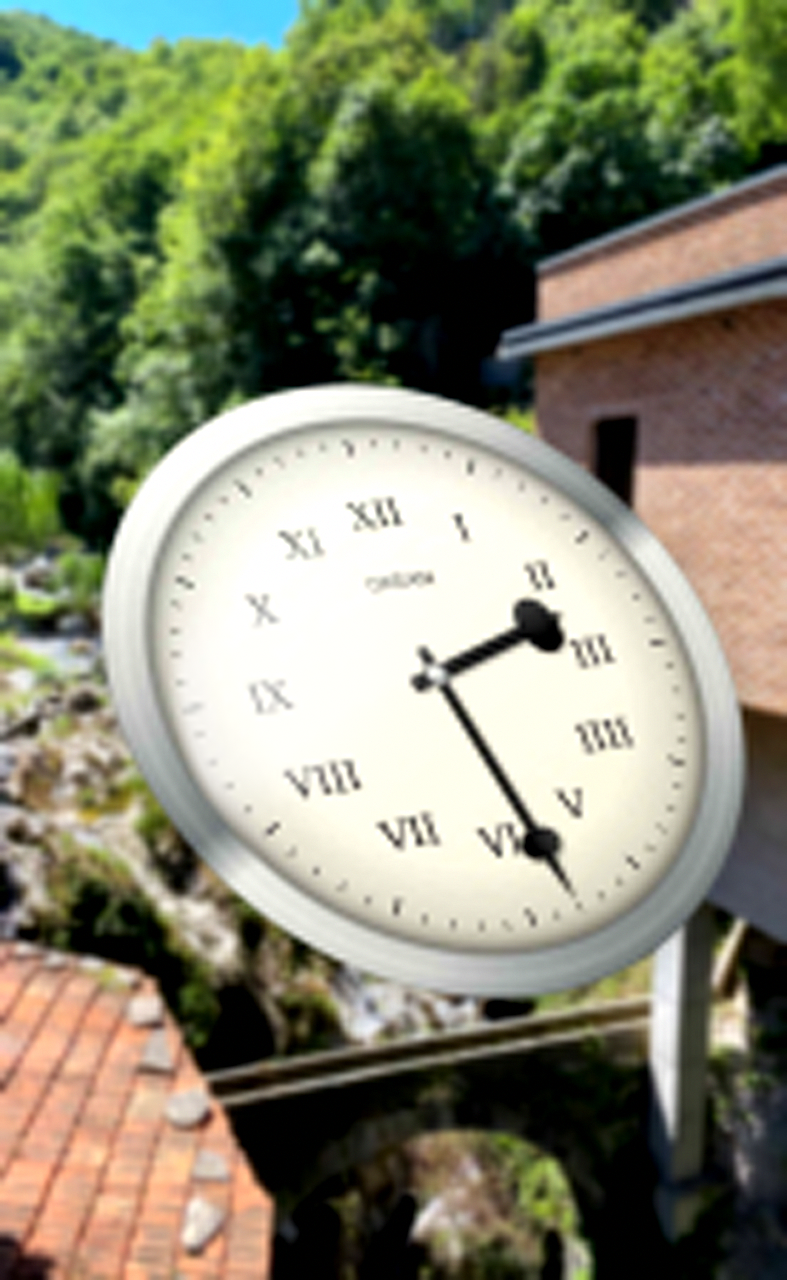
{"hour": 2, "minute": 28}
